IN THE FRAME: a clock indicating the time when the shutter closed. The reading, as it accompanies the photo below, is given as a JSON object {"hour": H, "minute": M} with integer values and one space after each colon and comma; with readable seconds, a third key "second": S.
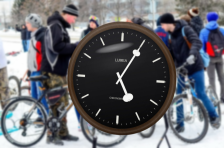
{"hour": 5, "minute": 5}
